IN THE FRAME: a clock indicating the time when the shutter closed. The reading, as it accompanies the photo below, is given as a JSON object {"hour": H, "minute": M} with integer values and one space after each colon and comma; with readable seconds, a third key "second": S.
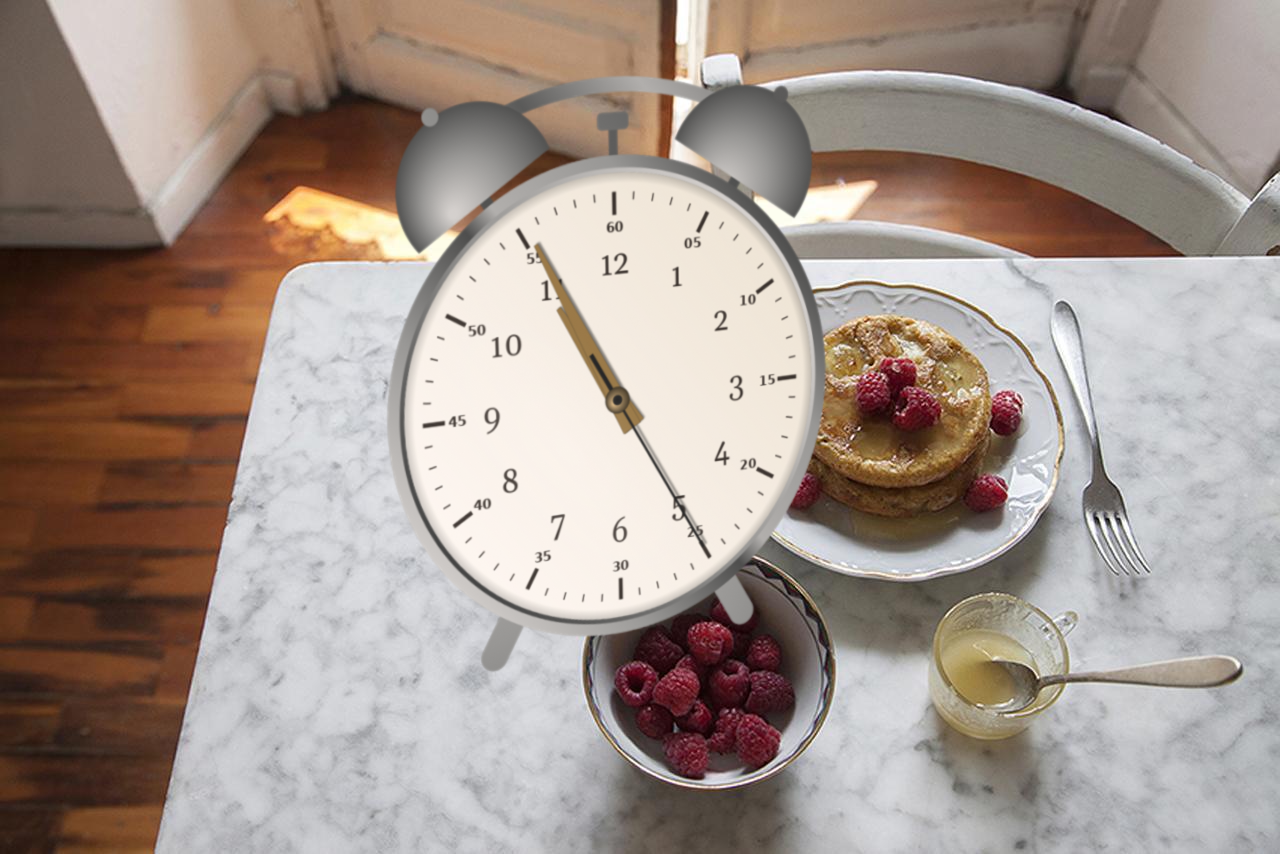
{"hour": 10, "minute": 55, "second": 25}
